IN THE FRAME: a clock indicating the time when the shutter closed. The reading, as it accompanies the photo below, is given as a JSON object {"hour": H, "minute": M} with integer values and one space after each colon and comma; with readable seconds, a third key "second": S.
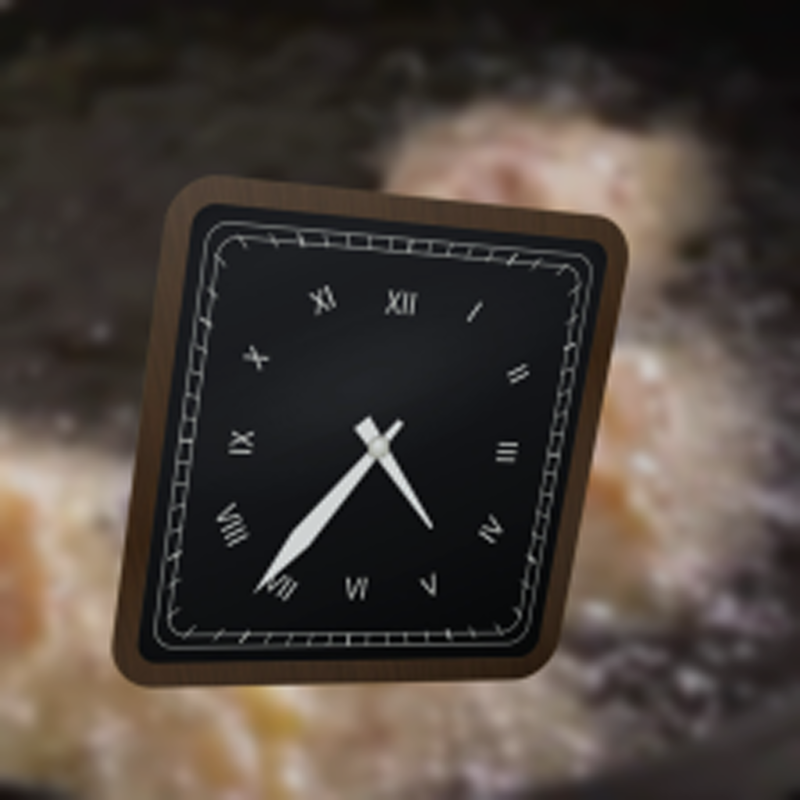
{"hour": 4, "minute": 36}
